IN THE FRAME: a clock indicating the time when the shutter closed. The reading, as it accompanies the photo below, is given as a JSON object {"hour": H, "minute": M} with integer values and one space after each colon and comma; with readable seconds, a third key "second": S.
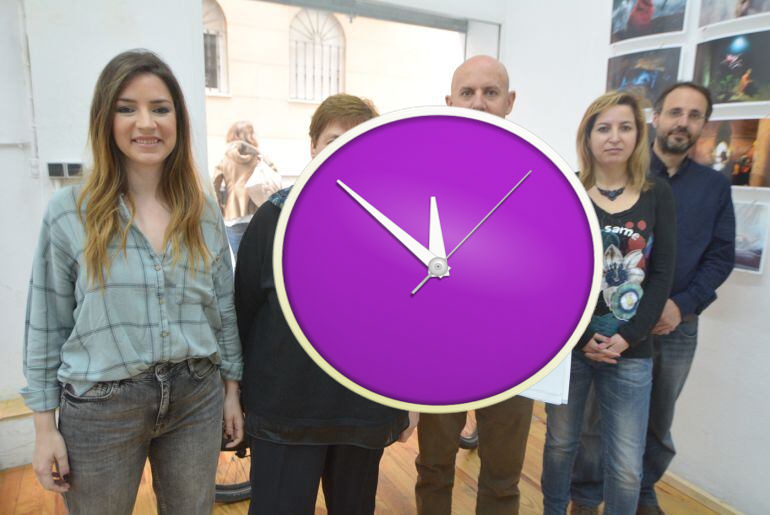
{"hour": 11, "minute": 52, "second": 7}
